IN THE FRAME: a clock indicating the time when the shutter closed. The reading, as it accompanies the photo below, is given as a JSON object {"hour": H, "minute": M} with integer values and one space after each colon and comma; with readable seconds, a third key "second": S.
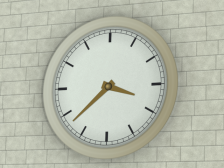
{"hour": 3, "minute": 38}
